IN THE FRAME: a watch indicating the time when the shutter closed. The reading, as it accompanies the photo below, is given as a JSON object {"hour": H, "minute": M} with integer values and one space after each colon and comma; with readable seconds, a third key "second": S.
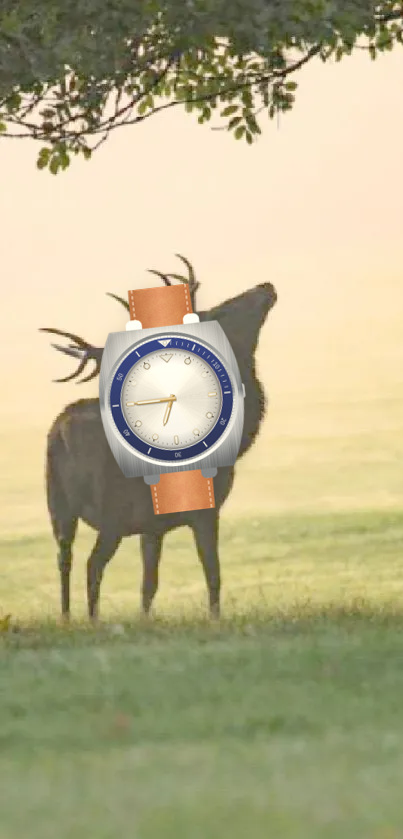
{"hour": 6, "minute": 45}
